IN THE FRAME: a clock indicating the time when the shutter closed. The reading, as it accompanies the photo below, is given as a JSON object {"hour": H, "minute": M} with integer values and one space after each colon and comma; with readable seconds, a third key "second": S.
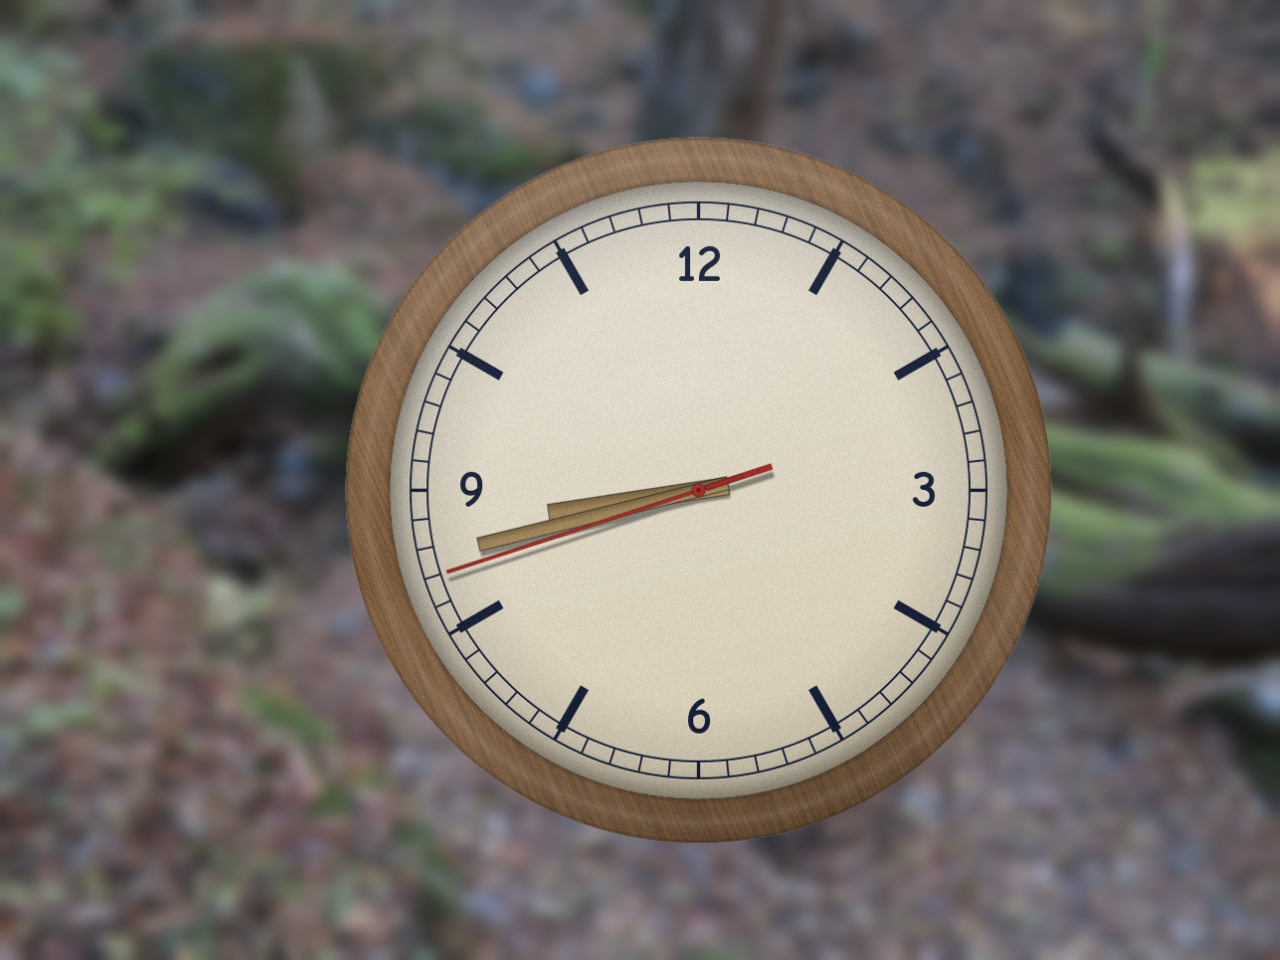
{"hour": 8, "minute": 42, "second": 42}
